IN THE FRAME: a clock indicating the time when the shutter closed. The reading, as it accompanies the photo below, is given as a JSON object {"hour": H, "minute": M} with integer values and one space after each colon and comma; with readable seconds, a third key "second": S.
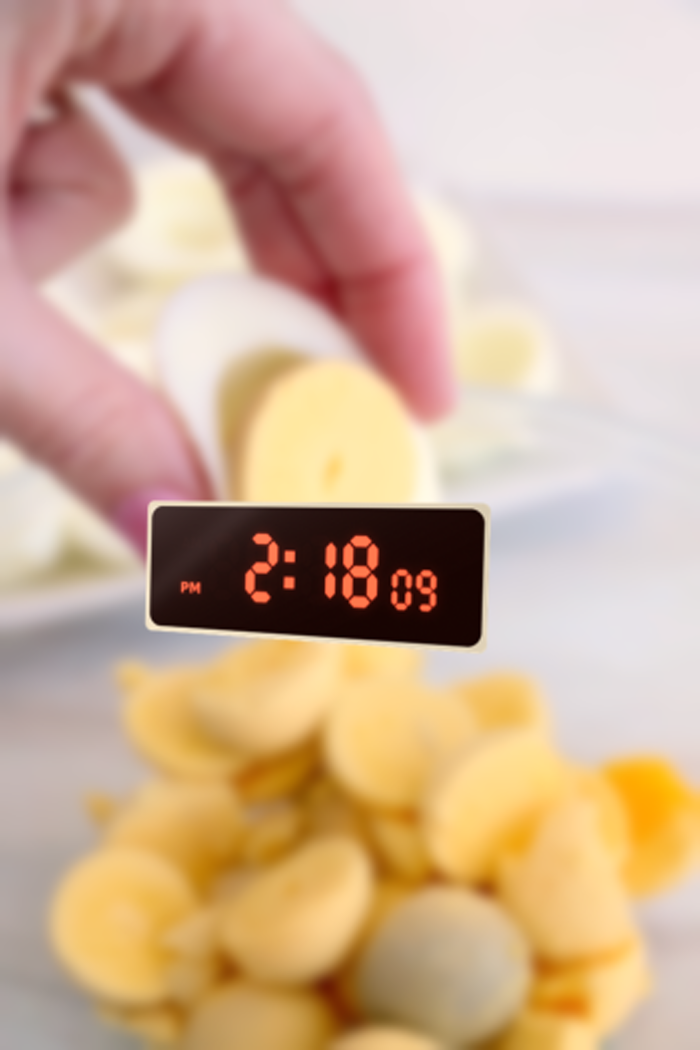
{"hour": 2, "minute": 18, "second": 9}
